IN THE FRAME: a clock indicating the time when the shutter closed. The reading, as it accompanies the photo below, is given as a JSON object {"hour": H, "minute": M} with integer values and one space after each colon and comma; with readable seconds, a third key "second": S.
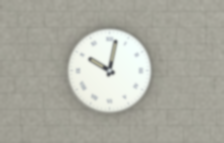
{"hour": 10, "minute": 2}
